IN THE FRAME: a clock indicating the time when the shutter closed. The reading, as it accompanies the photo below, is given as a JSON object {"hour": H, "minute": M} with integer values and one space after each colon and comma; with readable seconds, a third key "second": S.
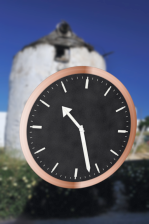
{"hour": 10, "minute": 27}
